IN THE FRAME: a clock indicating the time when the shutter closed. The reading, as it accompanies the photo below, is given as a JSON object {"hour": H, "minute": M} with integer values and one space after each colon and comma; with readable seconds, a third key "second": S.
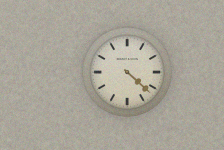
{"hour": 4, "minute": 22}
